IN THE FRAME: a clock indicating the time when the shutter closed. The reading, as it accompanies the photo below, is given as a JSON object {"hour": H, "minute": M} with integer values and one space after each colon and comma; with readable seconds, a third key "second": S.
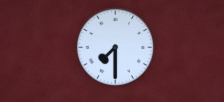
{"hour": 7, "minute": 30}
